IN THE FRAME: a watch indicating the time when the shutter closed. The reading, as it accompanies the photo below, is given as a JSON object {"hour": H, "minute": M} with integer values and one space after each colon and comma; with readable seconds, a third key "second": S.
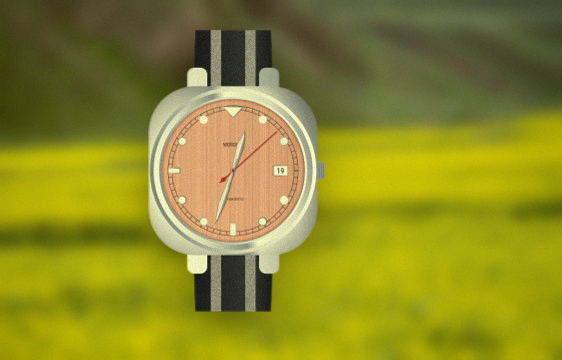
{"hour": 12, "minute": 33, "second": 8}
